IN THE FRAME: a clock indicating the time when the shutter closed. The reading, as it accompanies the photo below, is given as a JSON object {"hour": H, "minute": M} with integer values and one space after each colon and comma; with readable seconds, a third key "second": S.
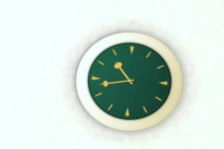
{"hour": 10, "minute": 43}
